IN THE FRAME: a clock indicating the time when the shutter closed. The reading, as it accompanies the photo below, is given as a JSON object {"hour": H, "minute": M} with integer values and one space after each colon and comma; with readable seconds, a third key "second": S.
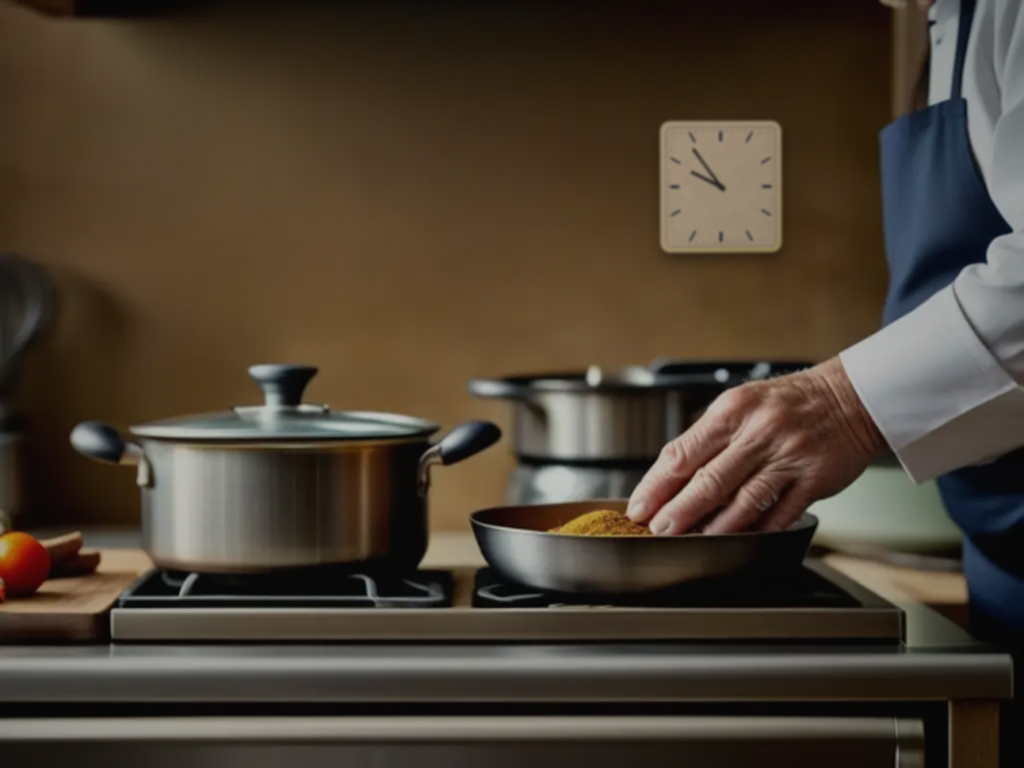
{"hour": 9, "minute": 54}
